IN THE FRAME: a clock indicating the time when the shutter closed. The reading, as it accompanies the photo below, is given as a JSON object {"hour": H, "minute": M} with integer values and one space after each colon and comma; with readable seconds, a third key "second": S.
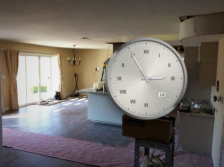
{"hour": 2, "minute": 55}
